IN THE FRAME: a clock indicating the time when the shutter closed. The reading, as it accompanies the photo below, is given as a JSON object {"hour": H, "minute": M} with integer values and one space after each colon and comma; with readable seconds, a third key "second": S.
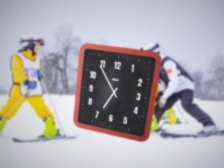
{"hour": 6, "minute": 54}
